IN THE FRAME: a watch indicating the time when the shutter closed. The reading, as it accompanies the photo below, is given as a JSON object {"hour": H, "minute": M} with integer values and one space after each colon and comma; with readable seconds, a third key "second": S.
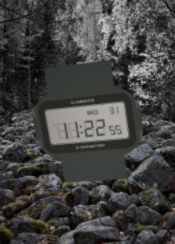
{"hour": 11, "minute": 22, "second": 55}
